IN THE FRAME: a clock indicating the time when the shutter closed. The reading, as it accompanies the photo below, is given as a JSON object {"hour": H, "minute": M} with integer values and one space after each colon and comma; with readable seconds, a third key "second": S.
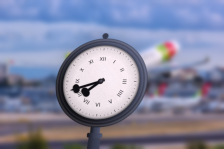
{"hour": 7, "minute": 42}
